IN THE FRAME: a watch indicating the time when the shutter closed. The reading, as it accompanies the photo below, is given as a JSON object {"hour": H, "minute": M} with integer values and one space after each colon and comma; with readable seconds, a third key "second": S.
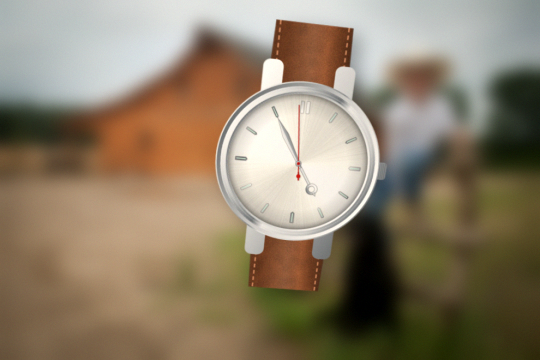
{"hour": 4, "minute": 54, "second": 59}
